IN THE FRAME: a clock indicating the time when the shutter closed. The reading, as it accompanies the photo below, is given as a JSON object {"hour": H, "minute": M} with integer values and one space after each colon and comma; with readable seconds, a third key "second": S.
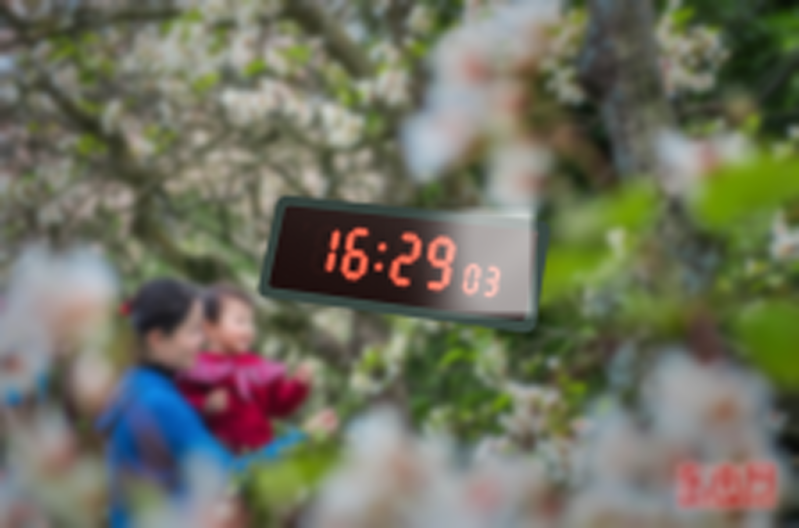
{"hour": 16, "minute": 29, "second": 3}
